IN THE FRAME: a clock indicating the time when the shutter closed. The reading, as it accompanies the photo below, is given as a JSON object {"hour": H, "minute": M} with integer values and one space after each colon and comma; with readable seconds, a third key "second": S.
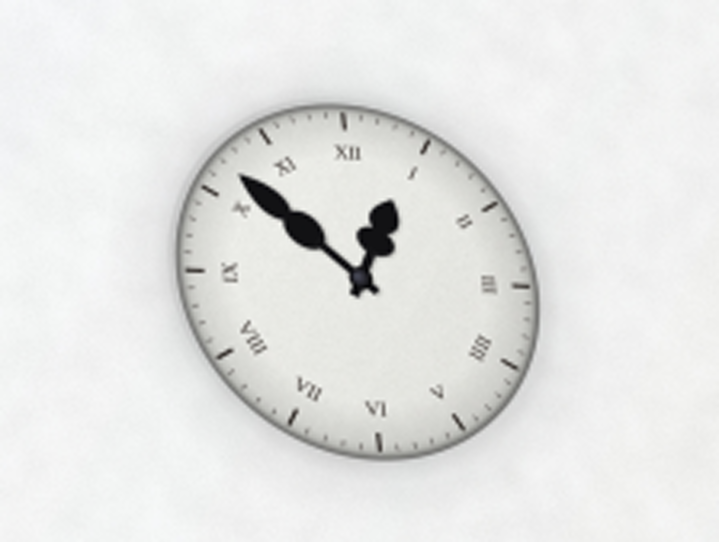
{"hour": 12, "minute": 52}
